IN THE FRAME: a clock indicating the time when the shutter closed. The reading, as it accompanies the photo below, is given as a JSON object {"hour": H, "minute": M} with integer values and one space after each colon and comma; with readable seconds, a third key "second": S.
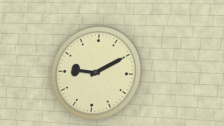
{"hour": 9, "minute": 10}
